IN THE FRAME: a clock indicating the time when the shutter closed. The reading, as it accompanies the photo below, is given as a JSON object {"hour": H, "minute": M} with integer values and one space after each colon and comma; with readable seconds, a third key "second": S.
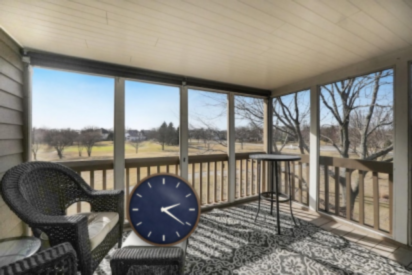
{"hour": 2, "minute": 21}
